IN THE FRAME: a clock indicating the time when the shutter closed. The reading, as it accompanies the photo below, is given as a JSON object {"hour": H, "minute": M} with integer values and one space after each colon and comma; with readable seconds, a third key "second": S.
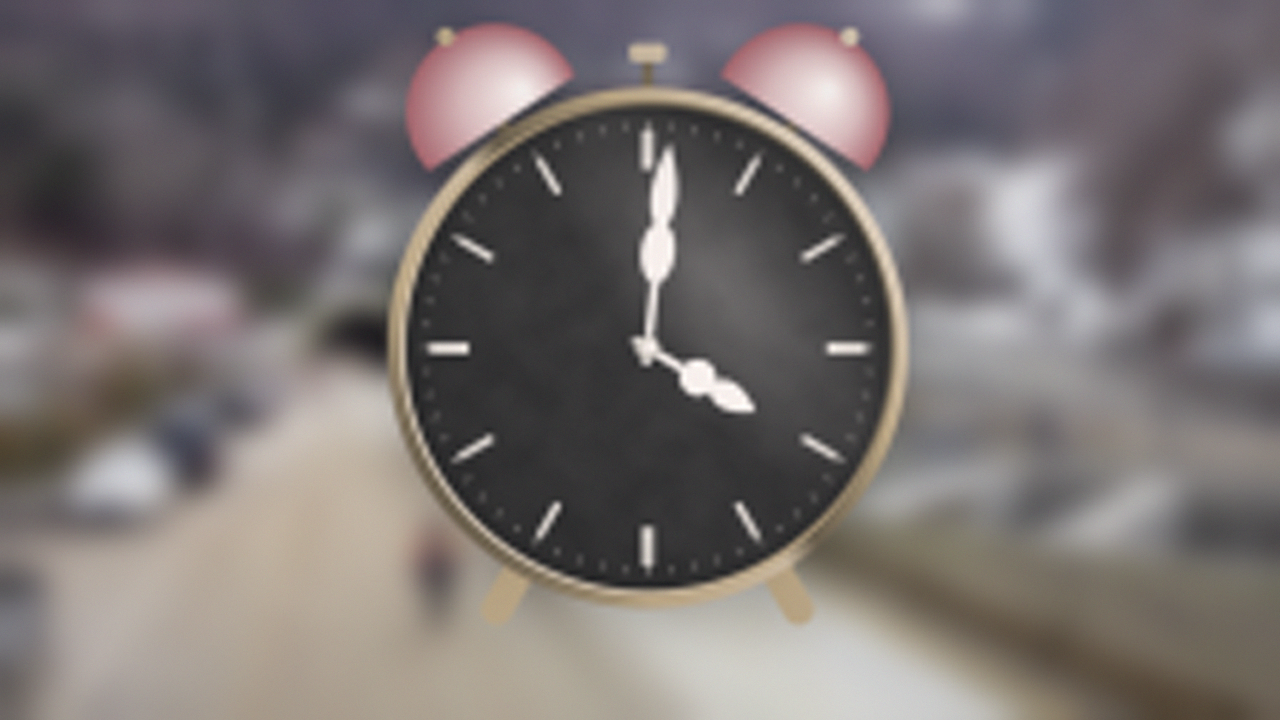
{"hour": 4, "minute": 1}
